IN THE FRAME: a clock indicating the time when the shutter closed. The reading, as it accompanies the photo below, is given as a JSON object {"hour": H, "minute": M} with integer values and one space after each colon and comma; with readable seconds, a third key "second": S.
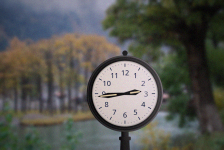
{"hour": 2, "minute": 44}
